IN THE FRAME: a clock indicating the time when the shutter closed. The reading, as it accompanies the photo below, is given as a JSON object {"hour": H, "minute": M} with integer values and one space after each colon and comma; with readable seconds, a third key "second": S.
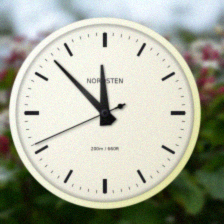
{"hour": 11, "minute": 52, "second": 41}
